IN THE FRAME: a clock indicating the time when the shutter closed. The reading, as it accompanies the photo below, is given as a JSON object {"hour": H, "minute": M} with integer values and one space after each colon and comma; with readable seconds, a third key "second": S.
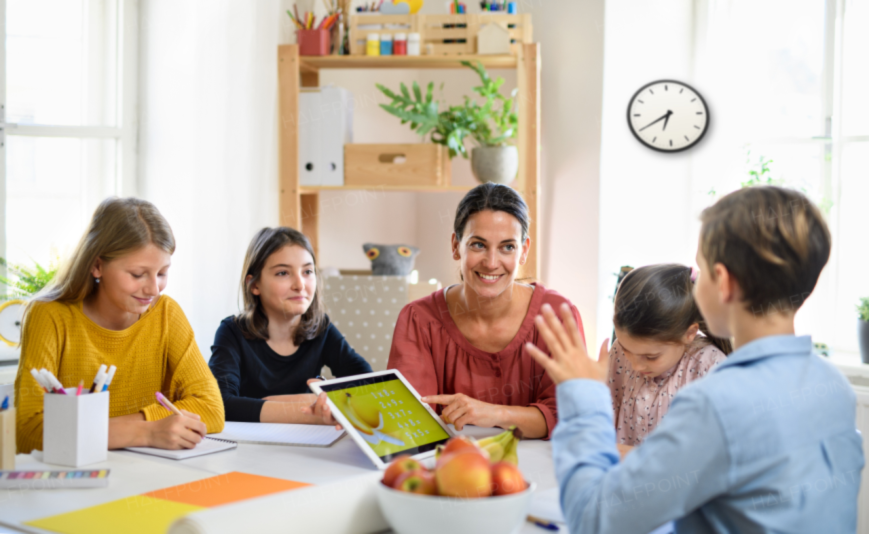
{"hour": 6, "minute": 40}
